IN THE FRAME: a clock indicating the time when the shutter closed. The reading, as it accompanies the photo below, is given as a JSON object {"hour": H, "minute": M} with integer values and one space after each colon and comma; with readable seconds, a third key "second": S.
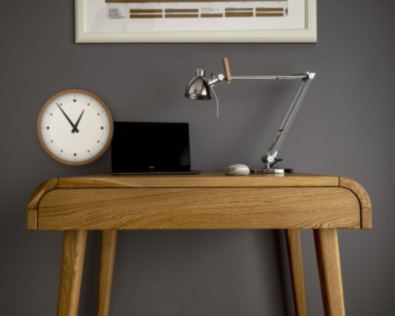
{"hour": 12, "minute": 54}
